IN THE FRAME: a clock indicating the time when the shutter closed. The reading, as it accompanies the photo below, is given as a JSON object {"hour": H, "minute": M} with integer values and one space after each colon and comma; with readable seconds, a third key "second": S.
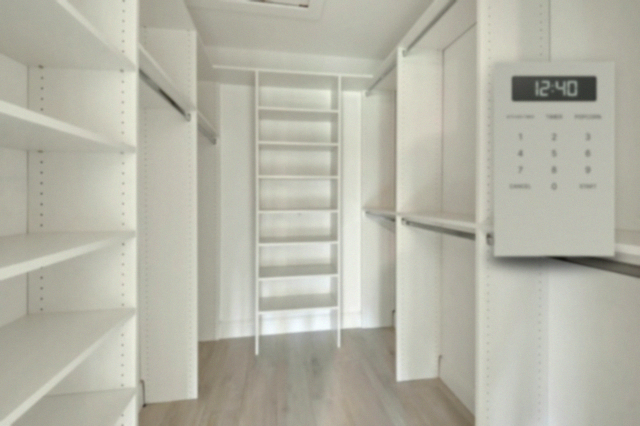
{"hour": 12, "minute": 40}
